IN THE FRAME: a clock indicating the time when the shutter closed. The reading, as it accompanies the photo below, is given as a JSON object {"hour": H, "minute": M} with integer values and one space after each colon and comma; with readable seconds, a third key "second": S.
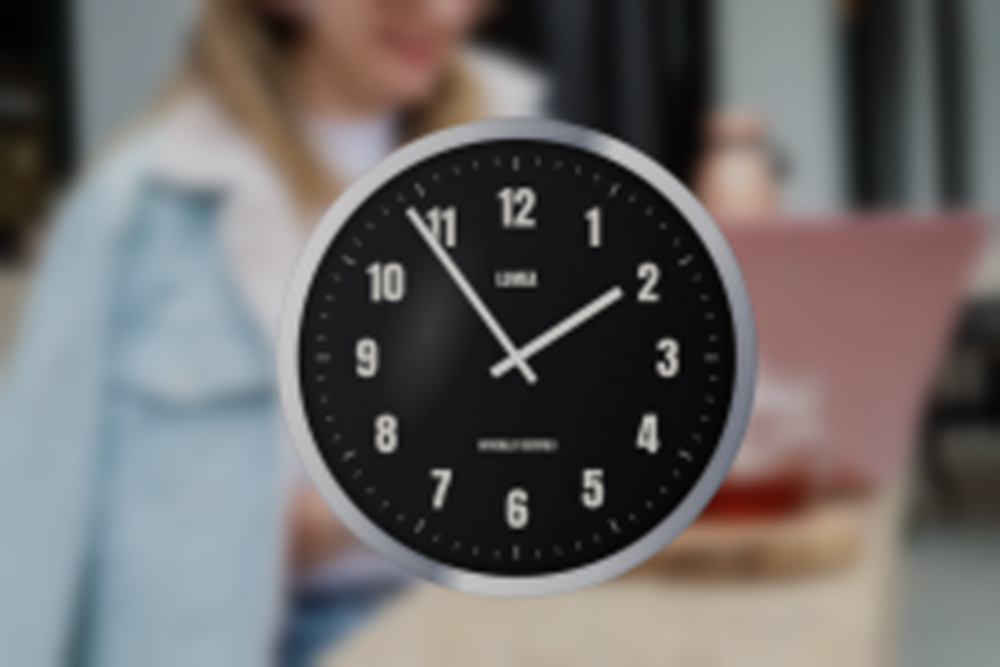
{"hour": 1, "minute": 54}
